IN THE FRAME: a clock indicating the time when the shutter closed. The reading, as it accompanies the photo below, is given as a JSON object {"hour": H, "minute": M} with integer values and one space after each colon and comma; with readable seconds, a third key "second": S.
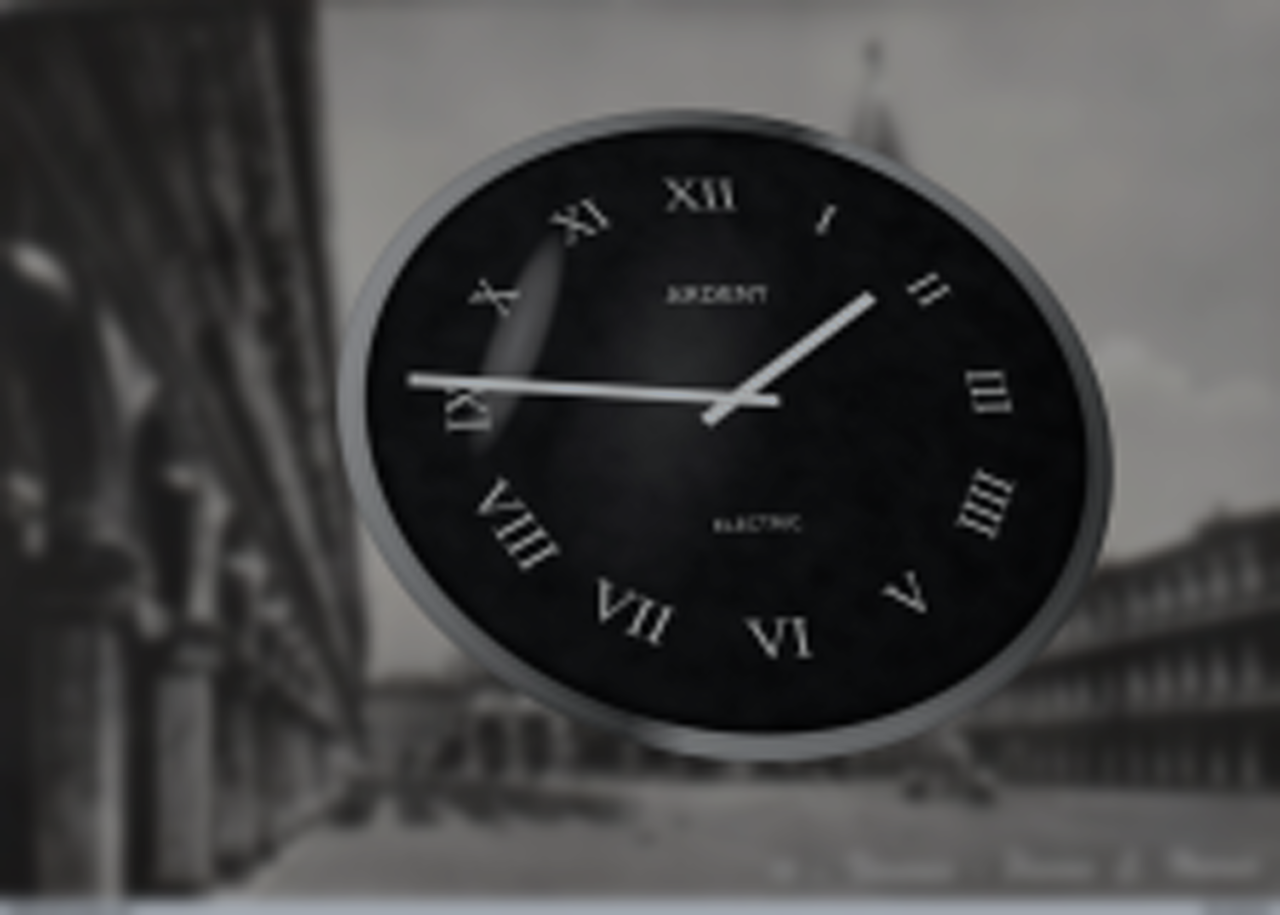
{"hour": 1, "minute": 46}
